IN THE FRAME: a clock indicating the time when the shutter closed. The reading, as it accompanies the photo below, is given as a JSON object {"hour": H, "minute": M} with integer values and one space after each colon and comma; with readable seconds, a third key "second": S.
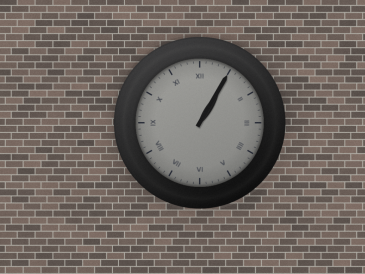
{"hour": 1, "minute": 5}
